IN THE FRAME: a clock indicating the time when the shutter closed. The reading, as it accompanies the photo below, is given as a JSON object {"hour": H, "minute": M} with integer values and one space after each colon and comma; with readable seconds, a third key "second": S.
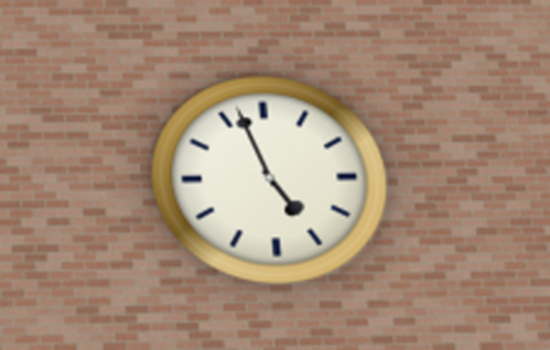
{"hour": 4, "minute": 57}
